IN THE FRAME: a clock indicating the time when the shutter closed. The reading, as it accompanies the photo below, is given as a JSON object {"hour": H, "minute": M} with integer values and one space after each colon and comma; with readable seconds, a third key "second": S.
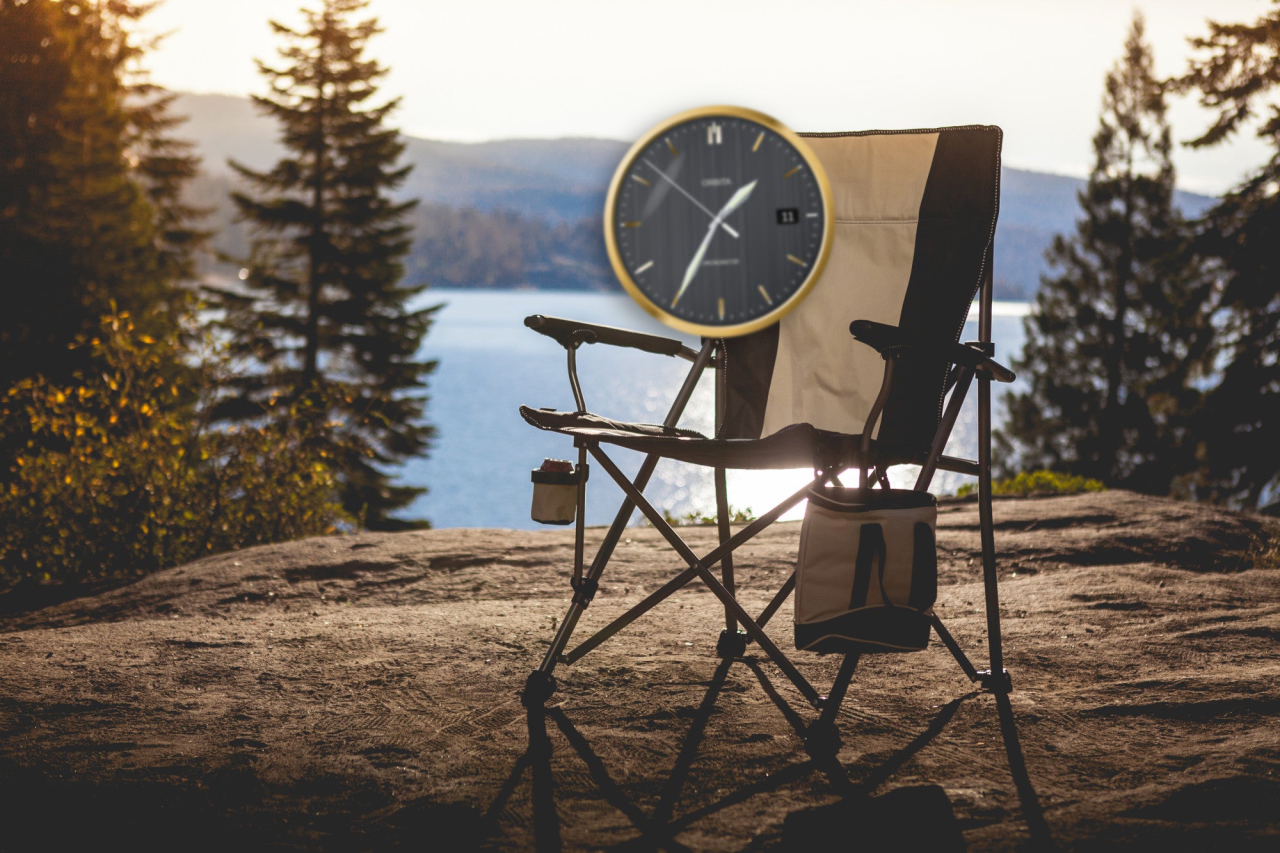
{"hour": 1, "minute": 34, "second": 52}
